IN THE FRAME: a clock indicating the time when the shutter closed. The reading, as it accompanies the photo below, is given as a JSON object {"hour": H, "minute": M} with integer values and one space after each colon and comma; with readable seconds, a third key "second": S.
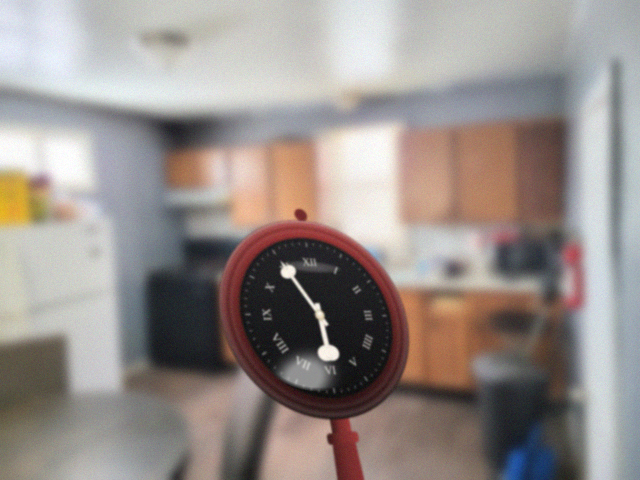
{"hour": 5, "minute": 55}
